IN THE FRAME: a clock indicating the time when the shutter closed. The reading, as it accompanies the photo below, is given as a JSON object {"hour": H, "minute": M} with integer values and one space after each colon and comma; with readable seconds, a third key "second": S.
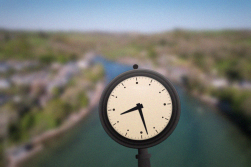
{"hour": 8, "minute": 28}
